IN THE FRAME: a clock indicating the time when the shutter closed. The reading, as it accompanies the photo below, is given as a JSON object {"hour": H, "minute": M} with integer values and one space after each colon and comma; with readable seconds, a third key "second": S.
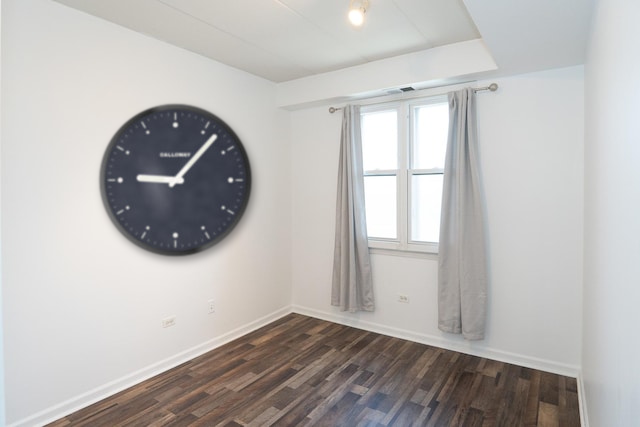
{"hour": 9, "minute": 7}
